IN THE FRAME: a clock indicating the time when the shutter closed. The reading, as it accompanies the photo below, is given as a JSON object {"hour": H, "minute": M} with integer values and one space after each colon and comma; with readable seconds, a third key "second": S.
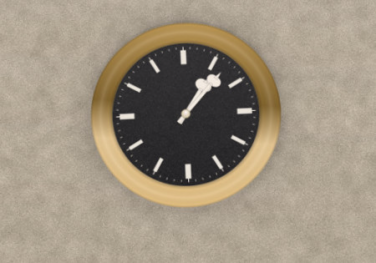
{"hour": 1, "minute": 7}
